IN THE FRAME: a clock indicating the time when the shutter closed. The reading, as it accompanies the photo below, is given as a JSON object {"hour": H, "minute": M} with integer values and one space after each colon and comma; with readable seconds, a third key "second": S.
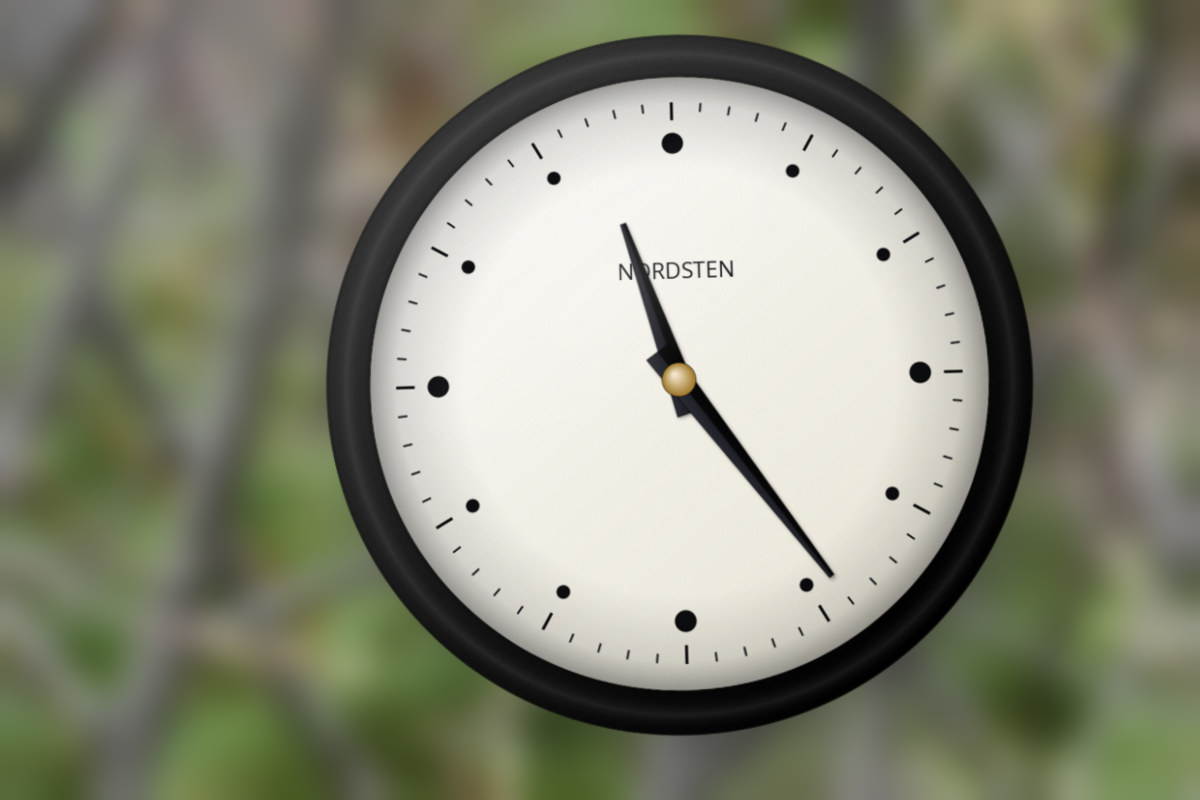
{"hour": 11, "minute": 24}
